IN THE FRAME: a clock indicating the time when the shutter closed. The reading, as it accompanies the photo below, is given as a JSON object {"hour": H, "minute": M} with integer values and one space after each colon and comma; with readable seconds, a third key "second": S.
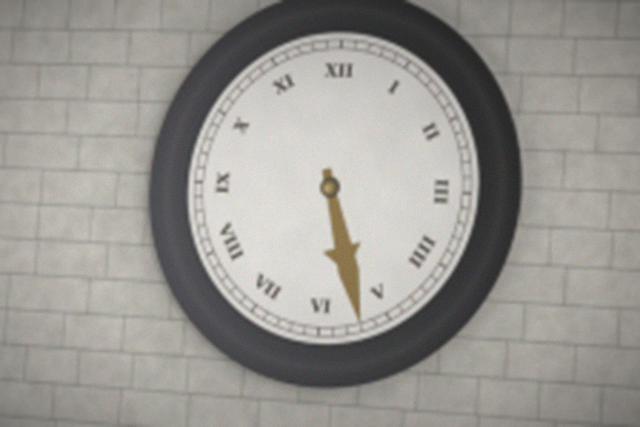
{"hour": 5, "minute": 27}
